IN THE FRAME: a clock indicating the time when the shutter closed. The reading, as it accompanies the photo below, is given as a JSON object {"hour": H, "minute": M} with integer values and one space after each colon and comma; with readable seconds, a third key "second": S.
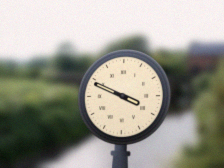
{"hour": 3, "minute": 49}
